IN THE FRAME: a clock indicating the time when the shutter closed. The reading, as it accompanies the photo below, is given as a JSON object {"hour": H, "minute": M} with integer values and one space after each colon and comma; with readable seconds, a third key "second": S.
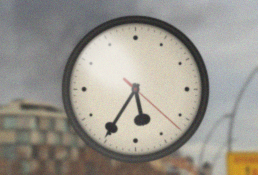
{"hour": 5, "minute": 35, "second": 22}
